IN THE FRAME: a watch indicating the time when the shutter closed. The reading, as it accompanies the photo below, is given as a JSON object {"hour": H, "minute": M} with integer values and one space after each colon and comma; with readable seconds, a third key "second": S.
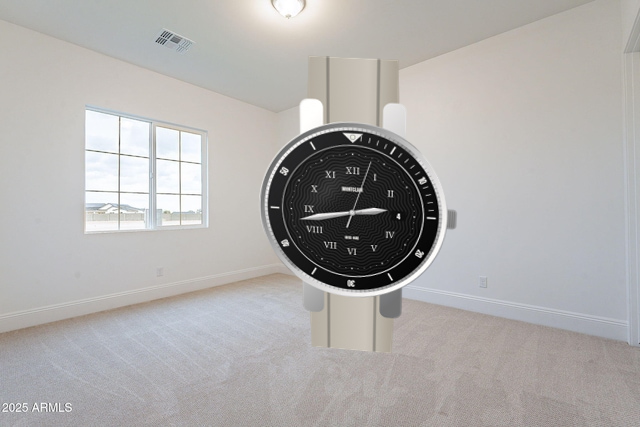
{"hour": 2, "minute": 43, "second": 3}
